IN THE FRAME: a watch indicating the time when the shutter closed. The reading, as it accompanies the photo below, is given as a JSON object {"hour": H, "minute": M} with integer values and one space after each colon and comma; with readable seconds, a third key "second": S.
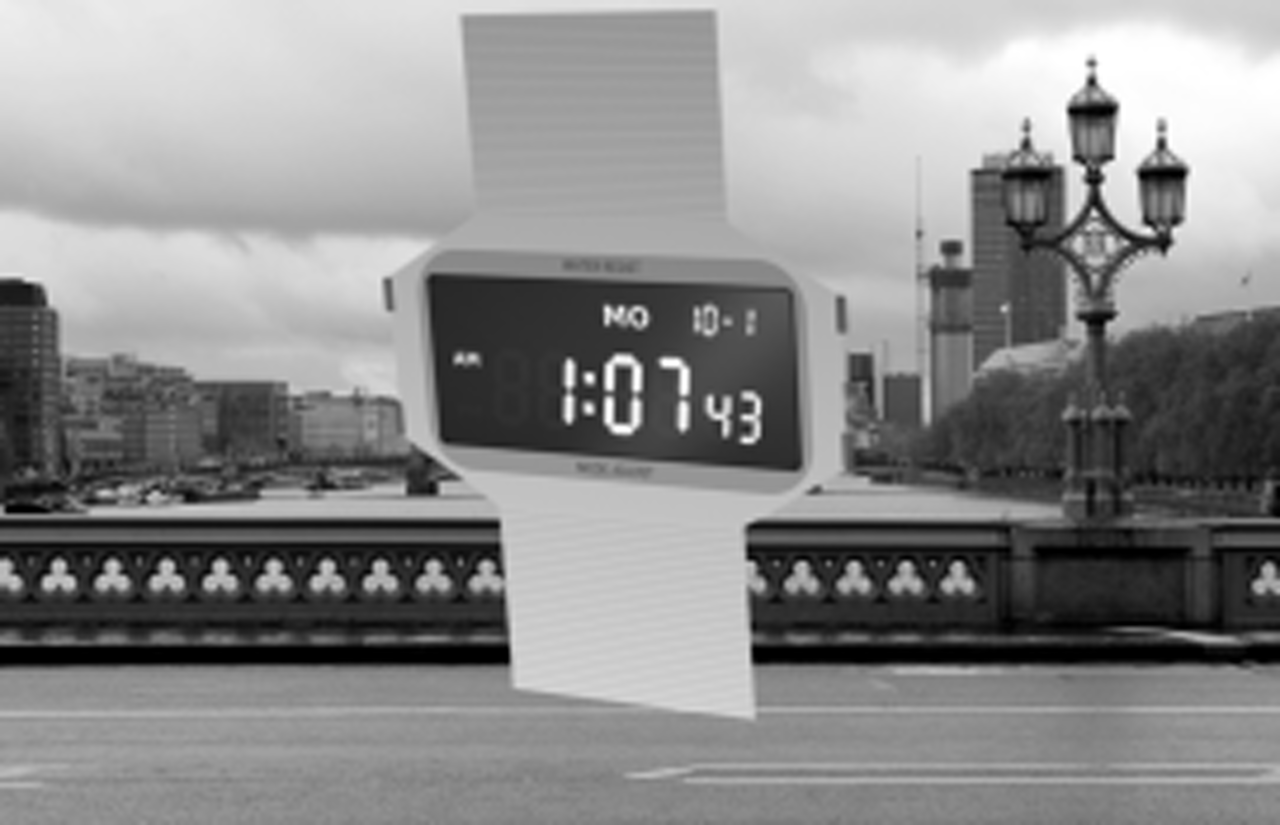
{"hour": 1, "minute": 7, "second": 43}
